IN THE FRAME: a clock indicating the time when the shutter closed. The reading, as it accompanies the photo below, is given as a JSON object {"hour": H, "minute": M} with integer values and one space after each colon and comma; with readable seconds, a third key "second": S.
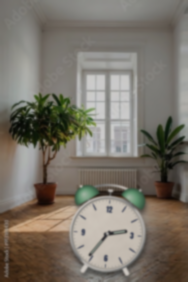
{"hour": 2, "minute": 36}
